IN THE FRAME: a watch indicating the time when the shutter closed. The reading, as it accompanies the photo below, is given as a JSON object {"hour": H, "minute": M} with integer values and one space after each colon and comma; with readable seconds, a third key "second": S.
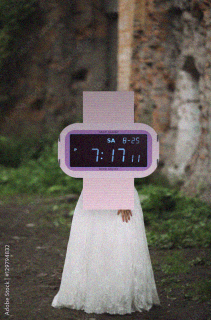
{"hour": 7, "minute": 17, "second": 11}
